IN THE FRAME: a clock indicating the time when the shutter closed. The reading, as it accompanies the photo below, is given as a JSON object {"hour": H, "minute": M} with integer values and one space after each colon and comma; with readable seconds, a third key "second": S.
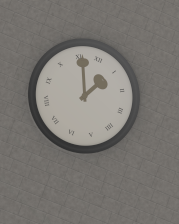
{"hour": 12, "minute": 56}
